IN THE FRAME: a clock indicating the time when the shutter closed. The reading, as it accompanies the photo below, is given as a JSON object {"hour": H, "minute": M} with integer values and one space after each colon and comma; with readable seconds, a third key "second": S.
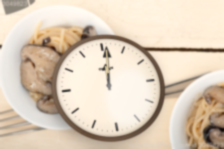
{"hour": 12, "minute": 1}
